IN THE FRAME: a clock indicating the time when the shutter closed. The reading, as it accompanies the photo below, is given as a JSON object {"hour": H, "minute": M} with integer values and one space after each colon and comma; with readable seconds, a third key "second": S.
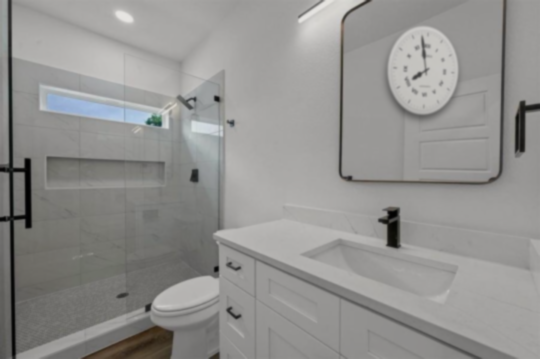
{"hour": 7, "minute": 58}
